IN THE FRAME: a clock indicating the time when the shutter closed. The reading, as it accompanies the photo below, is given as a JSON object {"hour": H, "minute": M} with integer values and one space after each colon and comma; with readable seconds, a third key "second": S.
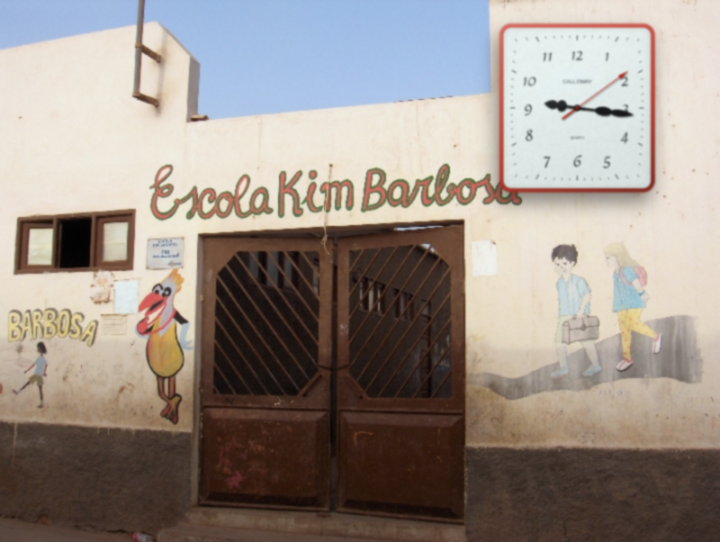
{"hour": 9, "minute": 16, "second": 9}
